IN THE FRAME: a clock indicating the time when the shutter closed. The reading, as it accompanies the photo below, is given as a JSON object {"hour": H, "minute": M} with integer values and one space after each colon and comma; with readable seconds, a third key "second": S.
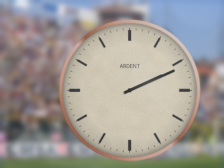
{"hour": 2, "minute": 11}
